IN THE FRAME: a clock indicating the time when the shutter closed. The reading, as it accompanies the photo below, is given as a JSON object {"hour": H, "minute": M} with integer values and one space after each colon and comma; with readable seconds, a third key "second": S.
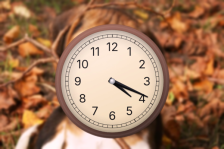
{"hour": 4, "minute": 19}
